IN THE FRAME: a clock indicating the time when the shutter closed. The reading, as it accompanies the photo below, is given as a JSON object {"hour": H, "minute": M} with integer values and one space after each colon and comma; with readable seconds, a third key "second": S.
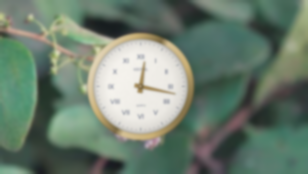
{"hour": 12, "minute": 17}
